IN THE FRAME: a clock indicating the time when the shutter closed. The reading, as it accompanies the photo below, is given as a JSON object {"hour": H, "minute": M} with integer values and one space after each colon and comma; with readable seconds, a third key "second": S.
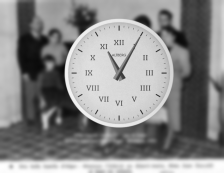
{"hour": 11, "minute": 5}
